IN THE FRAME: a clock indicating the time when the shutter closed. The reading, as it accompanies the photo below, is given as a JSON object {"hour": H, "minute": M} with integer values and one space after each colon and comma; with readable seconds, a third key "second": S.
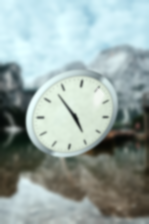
{"hour": 4, "minute": 53}
